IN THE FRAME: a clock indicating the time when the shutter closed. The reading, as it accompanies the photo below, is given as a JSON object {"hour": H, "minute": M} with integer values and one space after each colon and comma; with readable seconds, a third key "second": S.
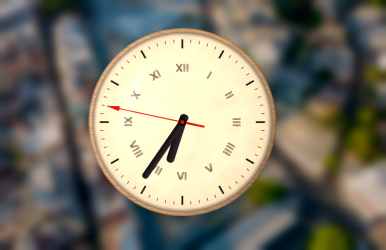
{"hour": 6, "minute": 35, "second": 47}
